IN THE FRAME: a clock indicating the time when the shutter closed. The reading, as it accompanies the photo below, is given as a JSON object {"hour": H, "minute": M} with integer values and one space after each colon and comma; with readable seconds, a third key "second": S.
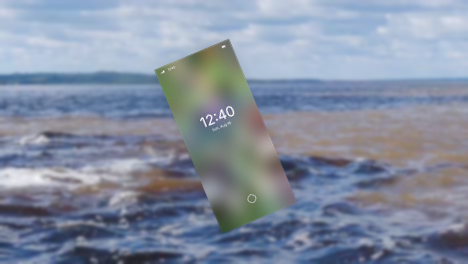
{"hour": 12, "minute": 40}
